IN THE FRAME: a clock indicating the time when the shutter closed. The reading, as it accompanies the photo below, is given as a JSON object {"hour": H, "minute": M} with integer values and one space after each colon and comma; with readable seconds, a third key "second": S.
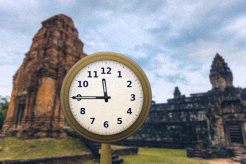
{"hour": 11, "minute": 45}
